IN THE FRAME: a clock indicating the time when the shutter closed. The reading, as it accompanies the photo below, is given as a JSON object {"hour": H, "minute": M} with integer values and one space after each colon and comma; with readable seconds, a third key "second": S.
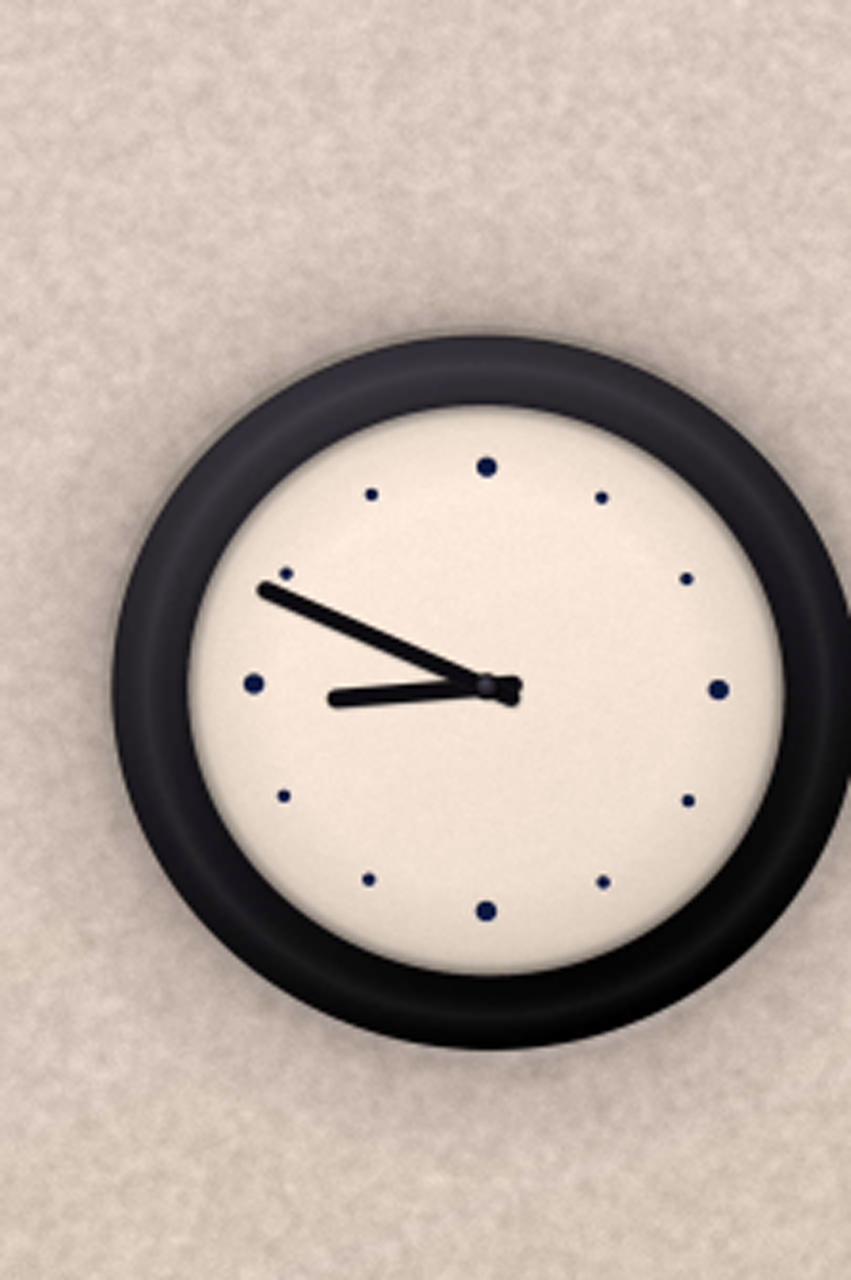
{"hour": 8, "minute": 49}
